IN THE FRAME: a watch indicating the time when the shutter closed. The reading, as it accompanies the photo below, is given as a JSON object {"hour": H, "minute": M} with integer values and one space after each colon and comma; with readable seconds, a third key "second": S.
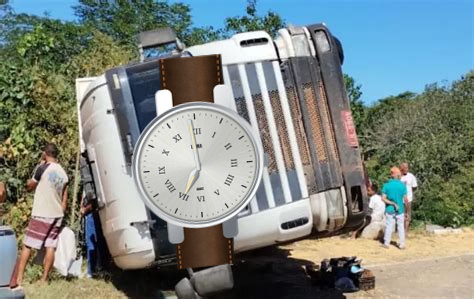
{"hour": 6, "minute": 59}
